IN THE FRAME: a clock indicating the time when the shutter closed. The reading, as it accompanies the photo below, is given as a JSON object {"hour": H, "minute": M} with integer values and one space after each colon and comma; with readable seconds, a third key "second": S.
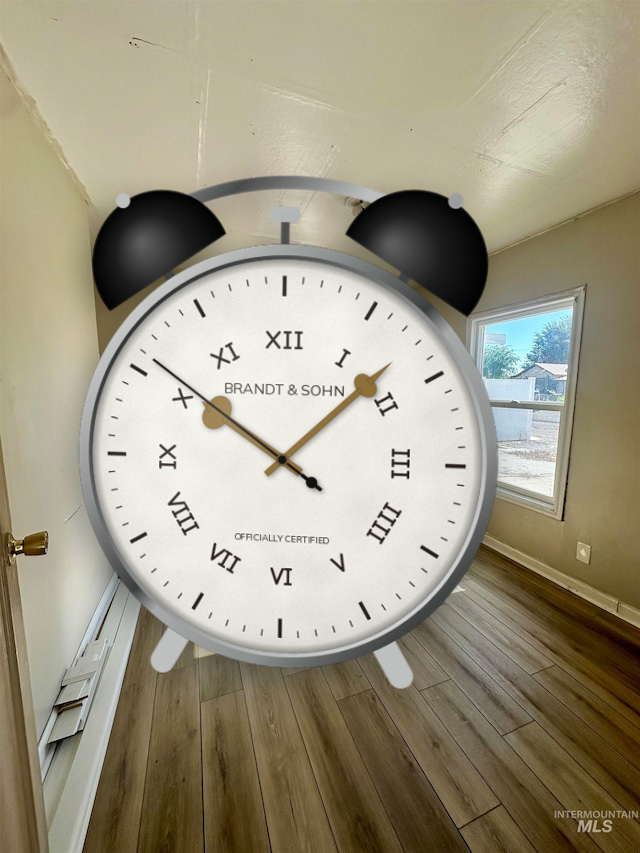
{"hour": 10, "minute": 7, "second": 51}
